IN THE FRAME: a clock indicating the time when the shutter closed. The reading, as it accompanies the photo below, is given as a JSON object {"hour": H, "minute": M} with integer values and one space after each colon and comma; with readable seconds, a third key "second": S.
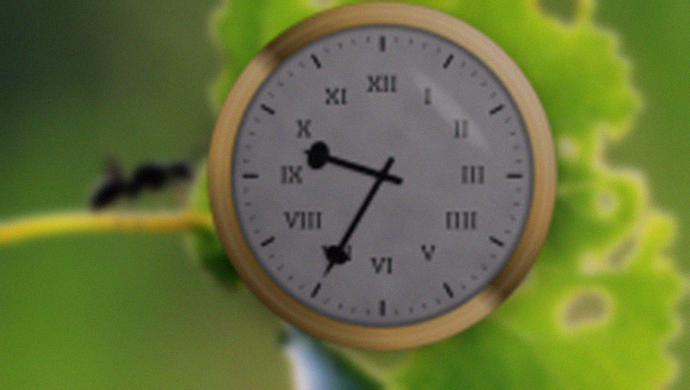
{"hour": 9, "minute": 35}
